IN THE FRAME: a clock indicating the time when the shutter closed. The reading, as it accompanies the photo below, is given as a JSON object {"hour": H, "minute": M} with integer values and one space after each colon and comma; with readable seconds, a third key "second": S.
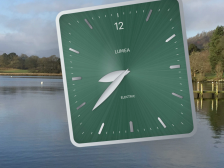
{"hour": 8, "minute": 38}
